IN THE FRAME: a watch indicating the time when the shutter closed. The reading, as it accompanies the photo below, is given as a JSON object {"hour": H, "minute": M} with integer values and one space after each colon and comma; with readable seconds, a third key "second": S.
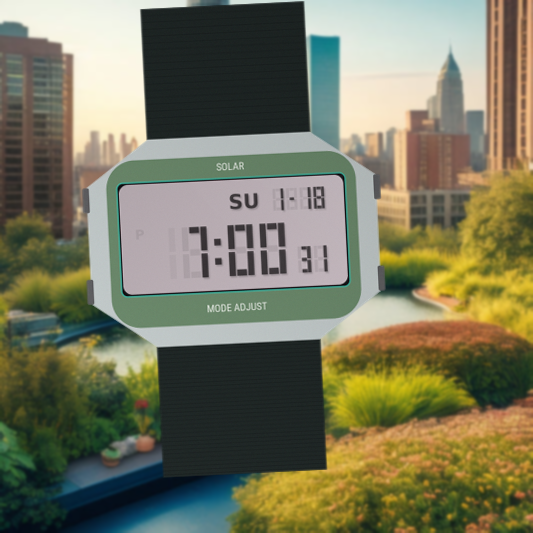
{"hour": 7, "minute": 0, "second": 31}
